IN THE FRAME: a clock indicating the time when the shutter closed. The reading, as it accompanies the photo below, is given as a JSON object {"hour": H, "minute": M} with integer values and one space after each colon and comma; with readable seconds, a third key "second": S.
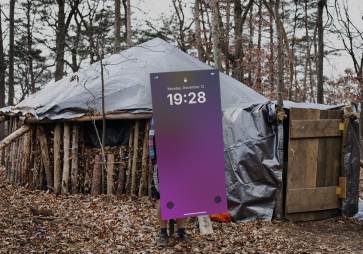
{"hour": 19, "minute": 28}
